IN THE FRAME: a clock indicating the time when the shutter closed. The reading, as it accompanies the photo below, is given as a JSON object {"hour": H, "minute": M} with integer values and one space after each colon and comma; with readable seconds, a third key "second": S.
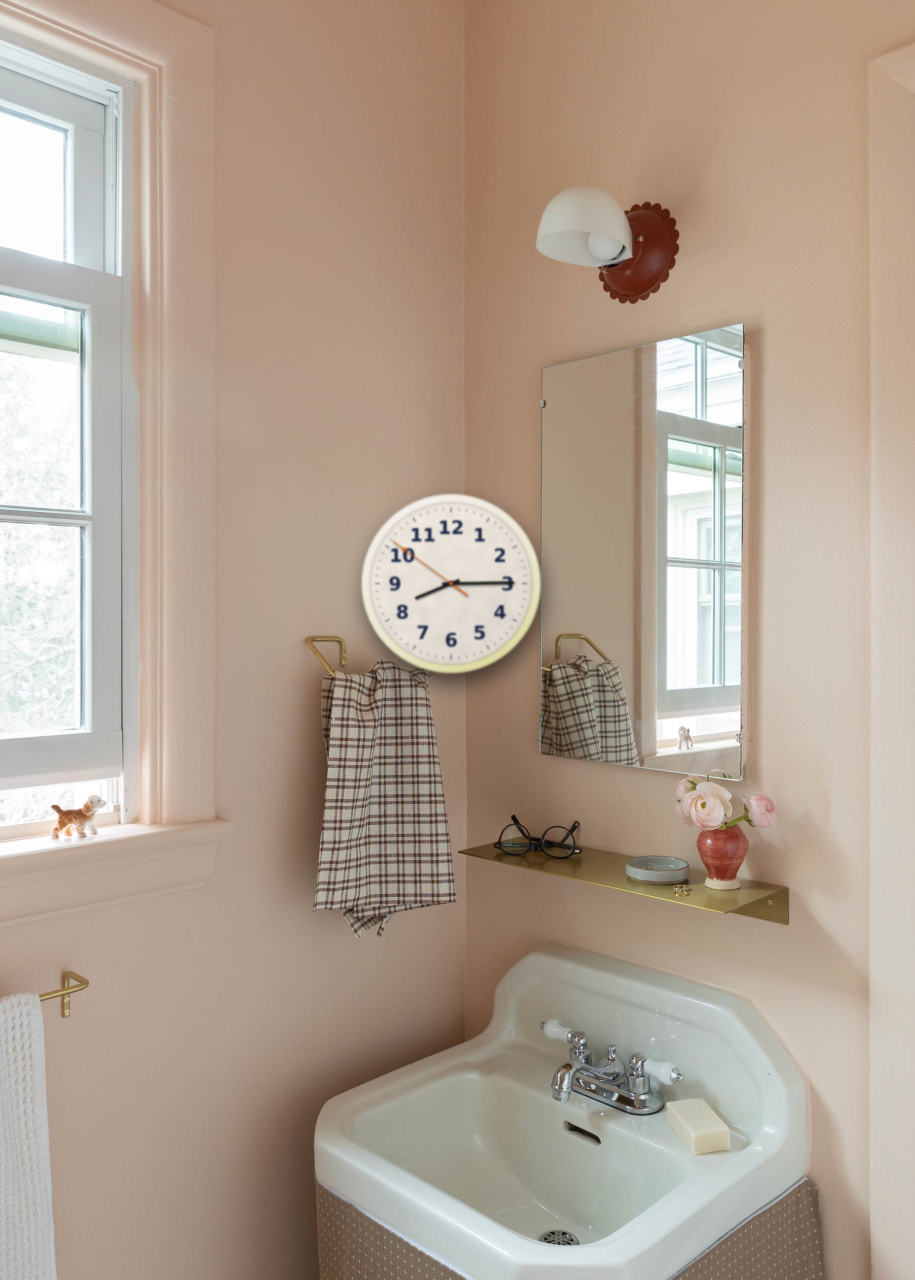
{"hour": 8, "minute": 14, "second": 51}
